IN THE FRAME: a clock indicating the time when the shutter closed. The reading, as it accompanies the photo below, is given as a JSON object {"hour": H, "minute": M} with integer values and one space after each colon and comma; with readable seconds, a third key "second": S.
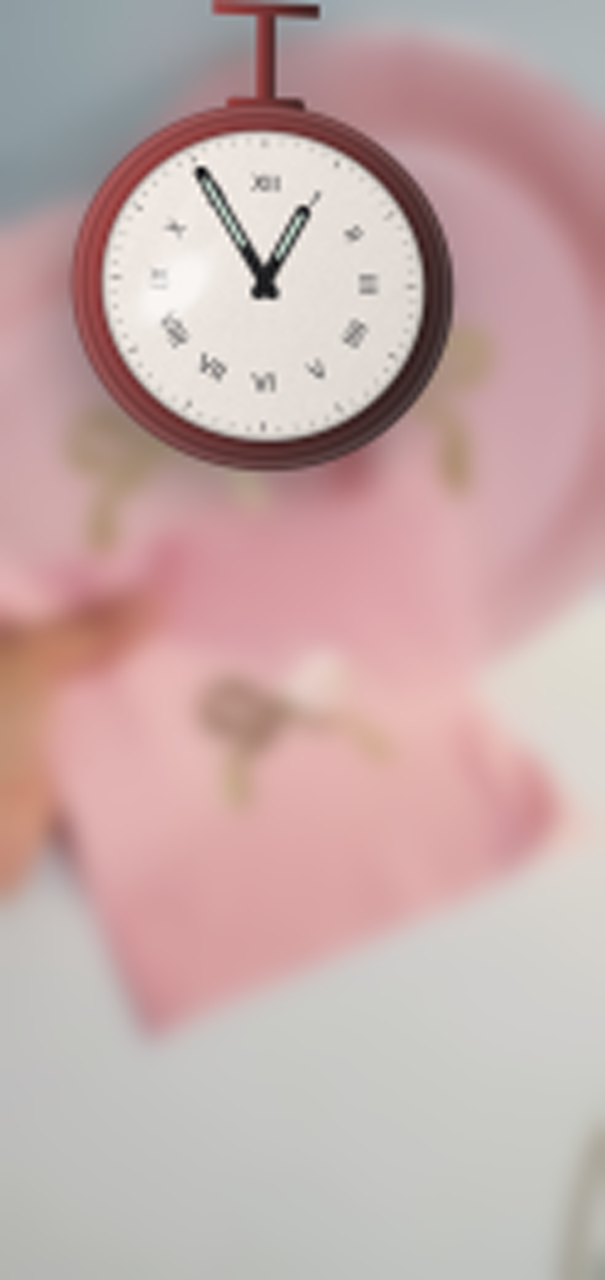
{"hour": 12, "minute": 55}
